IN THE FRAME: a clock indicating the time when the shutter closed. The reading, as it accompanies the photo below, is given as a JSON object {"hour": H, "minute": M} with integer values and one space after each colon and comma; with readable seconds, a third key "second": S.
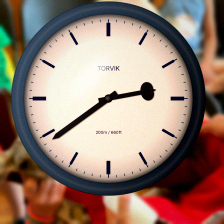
{"hour": 2, "minute": 39}
